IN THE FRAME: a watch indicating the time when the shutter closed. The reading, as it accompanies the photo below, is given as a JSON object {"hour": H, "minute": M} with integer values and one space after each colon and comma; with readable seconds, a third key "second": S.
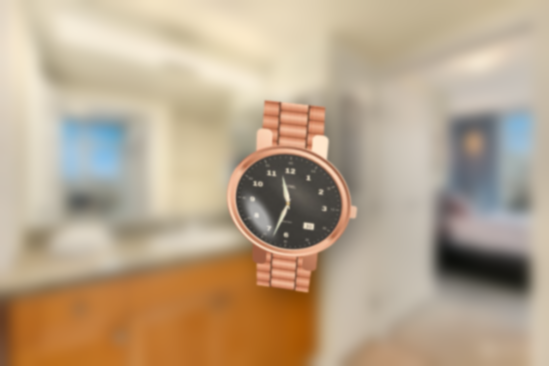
{"hour": 11, "minute": 33}
